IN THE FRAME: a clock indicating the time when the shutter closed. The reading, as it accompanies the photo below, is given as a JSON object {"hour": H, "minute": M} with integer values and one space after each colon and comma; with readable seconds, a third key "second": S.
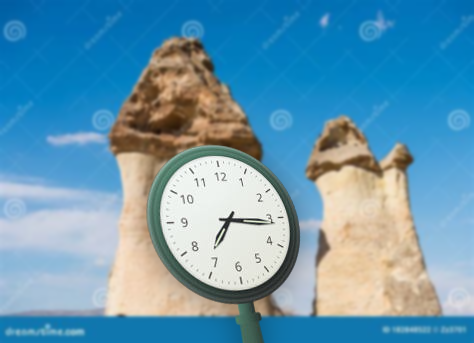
{"hour": 7, "minute": 16}
